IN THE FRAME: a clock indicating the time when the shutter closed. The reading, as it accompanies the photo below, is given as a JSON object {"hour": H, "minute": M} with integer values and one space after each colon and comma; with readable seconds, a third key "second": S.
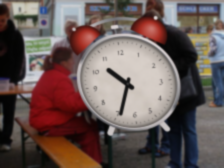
{"hour": 10, "minute": 34}
